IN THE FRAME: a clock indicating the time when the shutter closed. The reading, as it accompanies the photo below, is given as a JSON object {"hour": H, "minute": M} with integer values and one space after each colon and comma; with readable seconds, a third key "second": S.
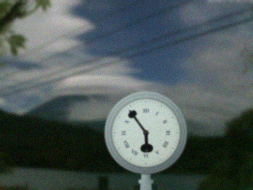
{"hour": 5, "minute": 54}
